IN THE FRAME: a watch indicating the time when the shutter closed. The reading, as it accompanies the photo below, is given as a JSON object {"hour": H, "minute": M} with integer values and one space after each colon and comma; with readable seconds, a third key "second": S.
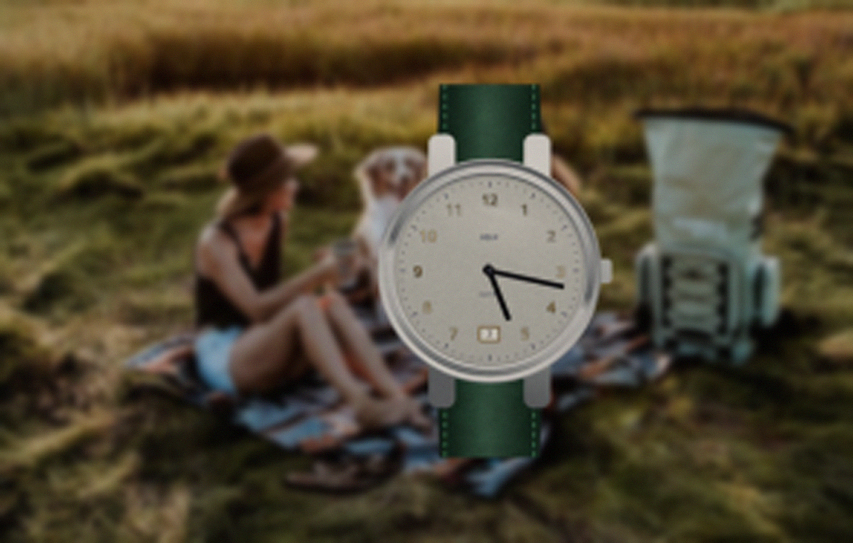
{"hour": 5, "minute": 17}
